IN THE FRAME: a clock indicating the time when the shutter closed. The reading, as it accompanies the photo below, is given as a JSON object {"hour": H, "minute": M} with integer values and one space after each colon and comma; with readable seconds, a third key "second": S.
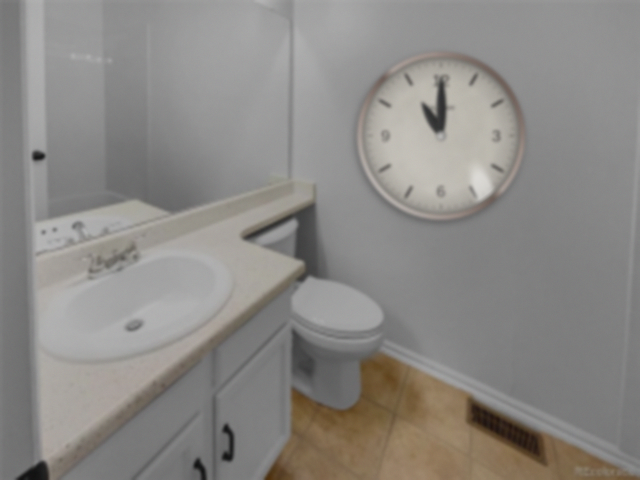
{"hour": 11, "minute": 0}
